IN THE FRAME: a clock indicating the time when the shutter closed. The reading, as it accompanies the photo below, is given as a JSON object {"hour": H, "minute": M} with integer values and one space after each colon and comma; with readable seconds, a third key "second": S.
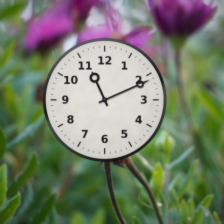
{"hour": 11, "minute": 11}
